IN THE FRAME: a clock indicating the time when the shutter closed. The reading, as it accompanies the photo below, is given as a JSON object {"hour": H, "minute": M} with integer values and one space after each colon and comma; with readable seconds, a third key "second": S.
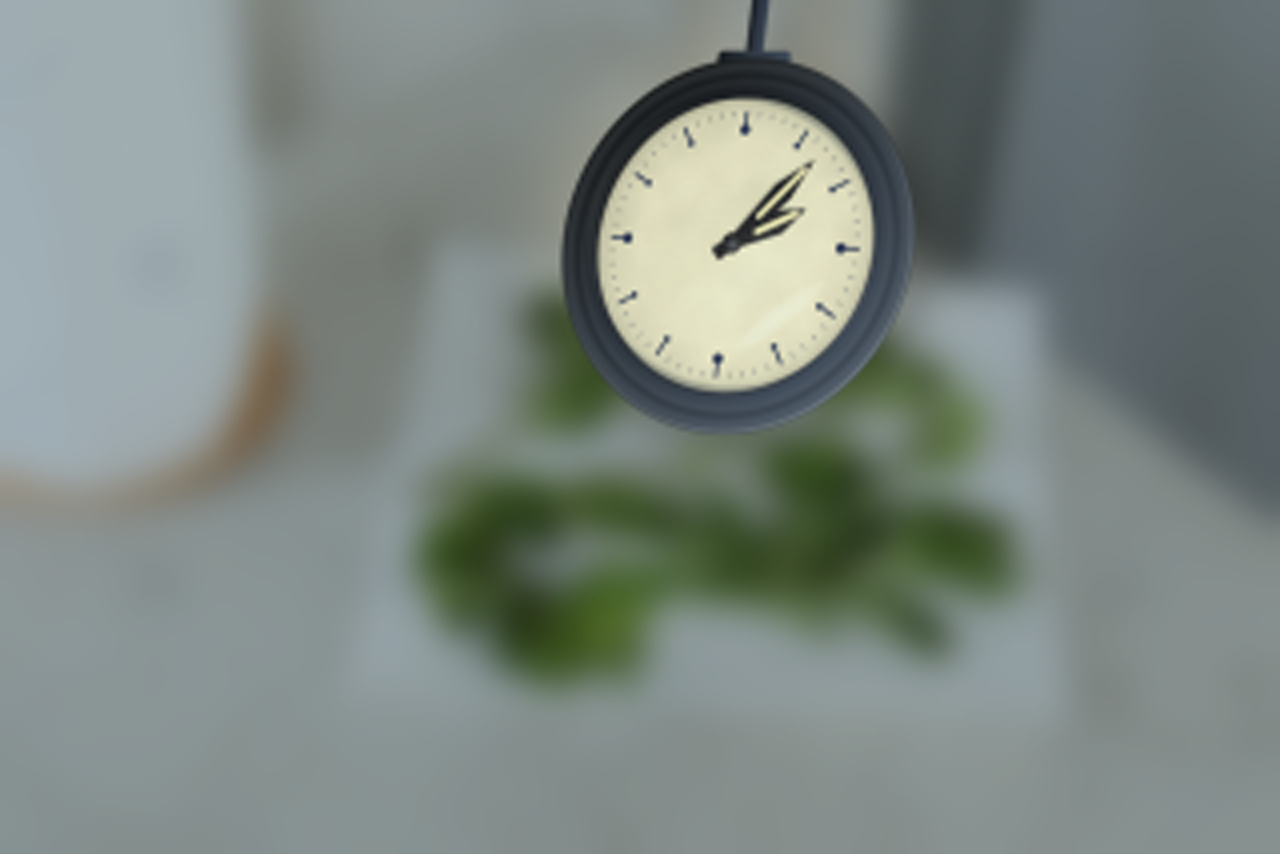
{"hour": 2, "minute": 7}
